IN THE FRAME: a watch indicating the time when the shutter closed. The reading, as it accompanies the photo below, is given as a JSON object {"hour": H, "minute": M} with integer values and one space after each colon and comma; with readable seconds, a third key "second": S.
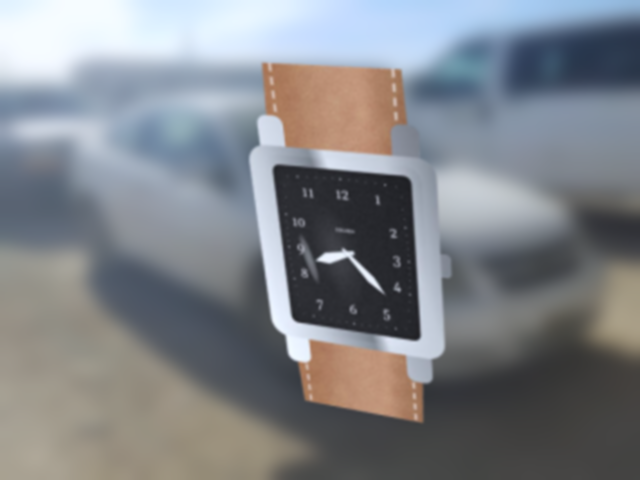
{"hour": 8, "minute": 23}
